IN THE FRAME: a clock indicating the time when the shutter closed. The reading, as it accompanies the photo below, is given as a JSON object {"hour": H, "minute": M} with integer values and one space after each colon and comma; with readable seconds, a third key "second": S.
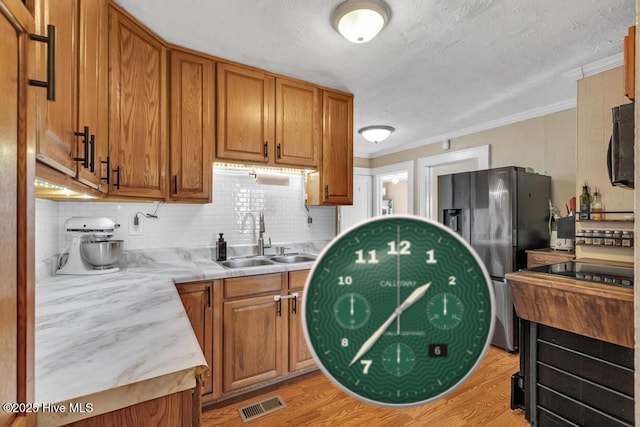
{"hour": 1, "minute": 37}
